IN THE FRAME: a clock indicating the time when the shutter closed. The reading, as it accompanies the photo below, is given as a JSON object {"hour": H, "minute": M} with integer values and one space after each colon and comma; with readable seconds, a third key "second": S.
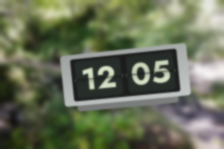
{"hour": 12, "minute": 5}
